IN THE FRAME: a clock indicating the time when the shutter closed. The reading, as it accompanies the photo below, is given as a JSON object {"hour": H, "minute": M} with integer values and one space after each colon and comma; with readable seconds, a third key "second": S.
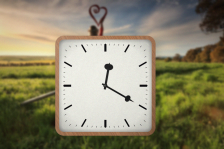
{"hour": 12, "minute": 20}
